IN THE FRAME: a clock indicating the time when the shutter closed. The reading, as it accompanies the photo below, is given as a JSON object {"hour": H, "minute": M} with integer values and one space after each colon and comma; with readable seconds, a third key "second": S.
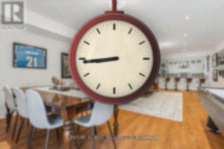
{"hour": 8, "minute": 44}
